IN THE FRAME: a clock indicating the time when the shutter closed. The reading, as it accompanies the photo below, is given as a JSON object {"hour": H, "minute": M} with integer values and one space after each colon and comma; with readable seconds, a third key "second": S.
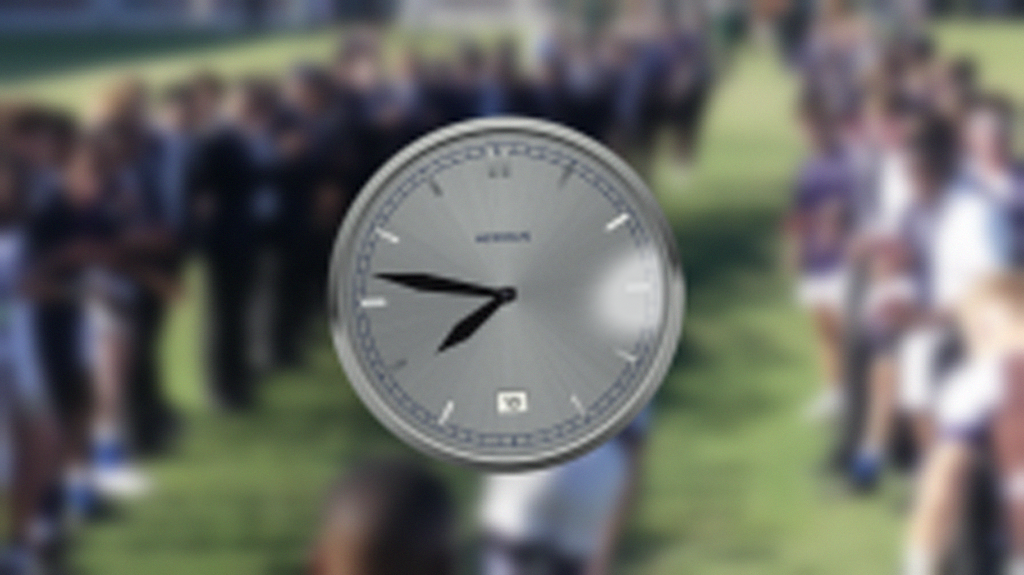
{"hour": 7, "minute": 47}
